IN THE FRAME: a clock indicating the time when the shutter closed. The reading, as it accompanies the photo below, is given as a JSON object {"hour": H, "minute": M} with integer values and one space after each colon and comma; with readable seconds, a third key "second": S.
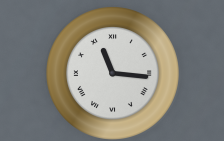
{"hour": 11, "minute": 16}
